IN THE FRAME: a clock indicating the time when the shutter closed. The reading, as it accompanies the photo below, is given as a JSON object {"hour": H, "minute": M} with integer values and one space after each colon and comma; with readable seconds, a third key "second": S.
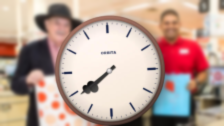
{"hour": 7, "minute": 39}
